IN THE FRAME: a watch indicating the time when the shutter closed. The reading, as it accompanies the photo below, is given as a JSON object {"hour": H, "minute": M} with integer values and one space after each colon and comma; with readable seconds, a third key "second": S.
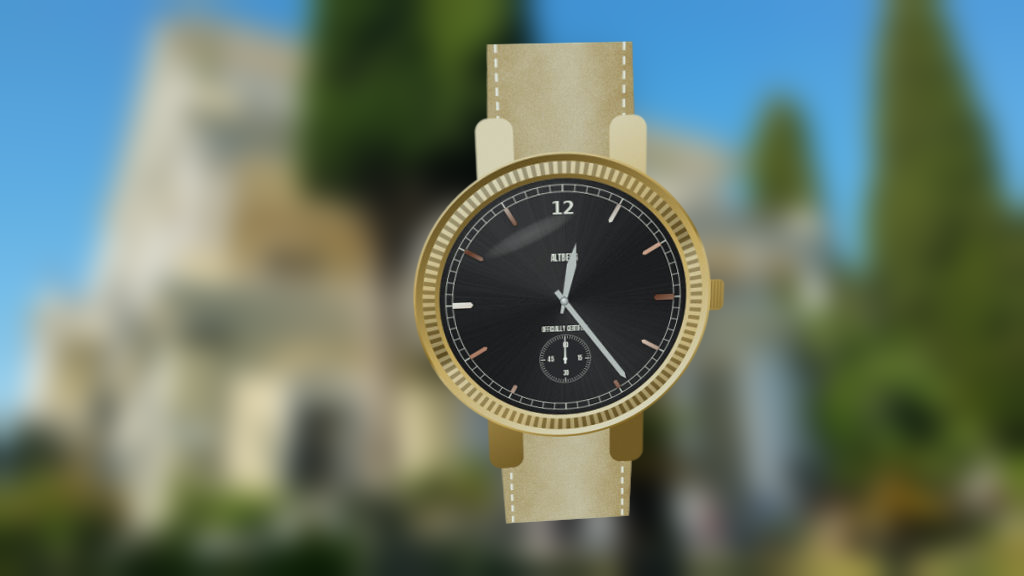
{"hour": 12, "minute": 24}
